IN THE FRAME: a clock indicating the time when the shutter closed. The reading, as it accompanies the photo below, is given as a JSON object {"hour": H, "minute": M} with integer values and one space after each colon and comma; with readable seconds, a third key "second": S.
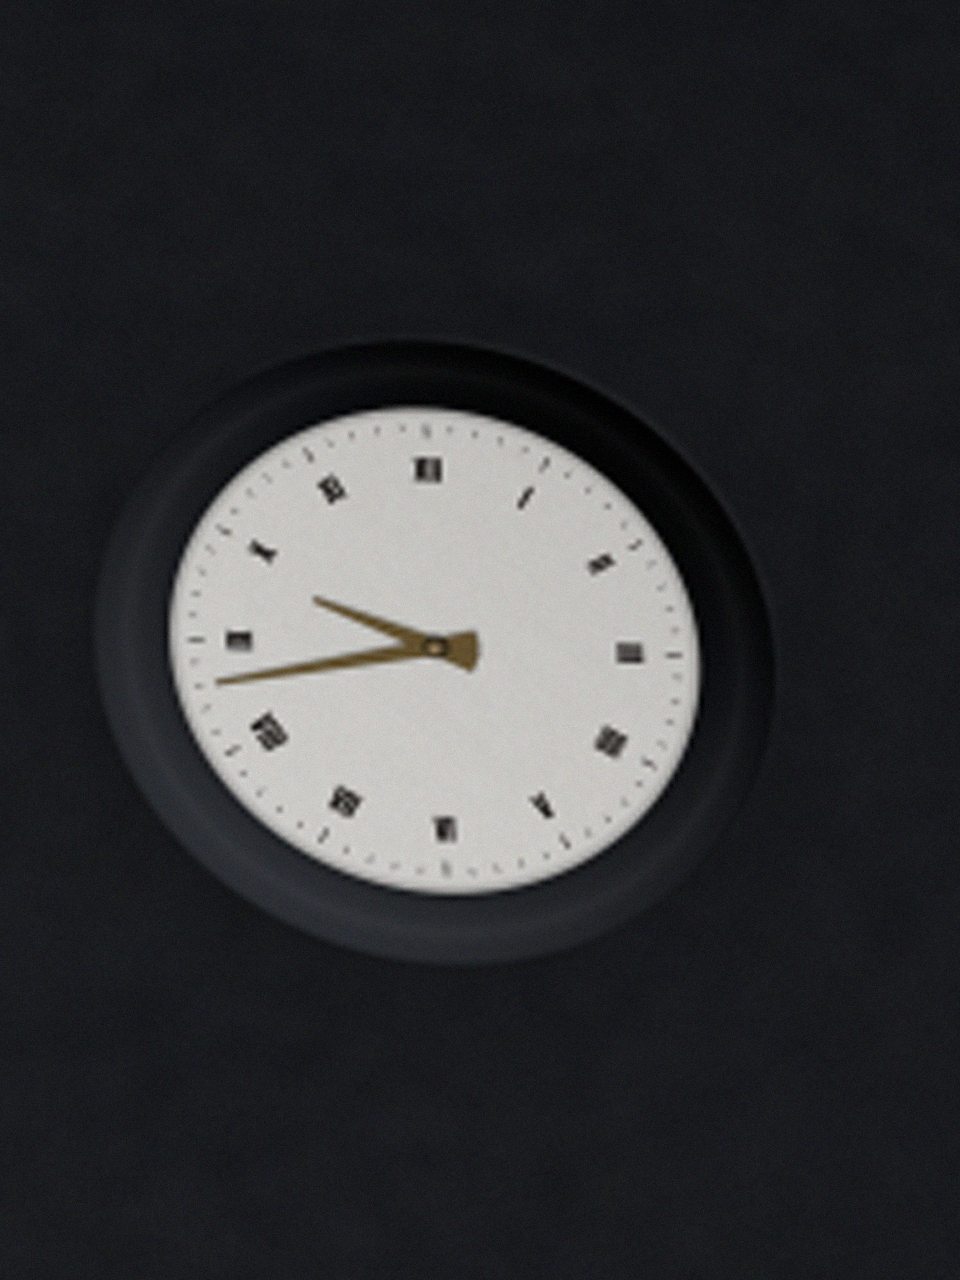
{"hour": 9, "minute": 43}
